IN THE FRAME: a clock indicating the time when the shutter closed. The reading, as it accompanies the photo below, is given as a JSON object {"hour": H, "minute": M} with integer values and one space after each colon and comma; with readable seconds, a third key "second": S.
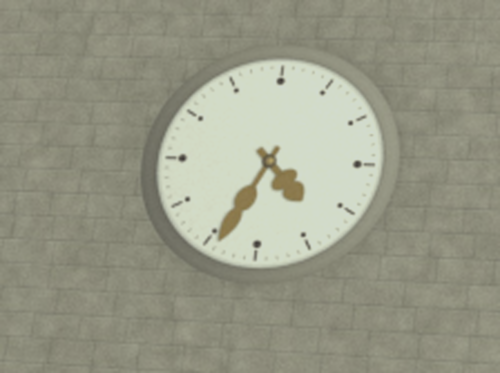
{"hour": 4, "minute": 34}
